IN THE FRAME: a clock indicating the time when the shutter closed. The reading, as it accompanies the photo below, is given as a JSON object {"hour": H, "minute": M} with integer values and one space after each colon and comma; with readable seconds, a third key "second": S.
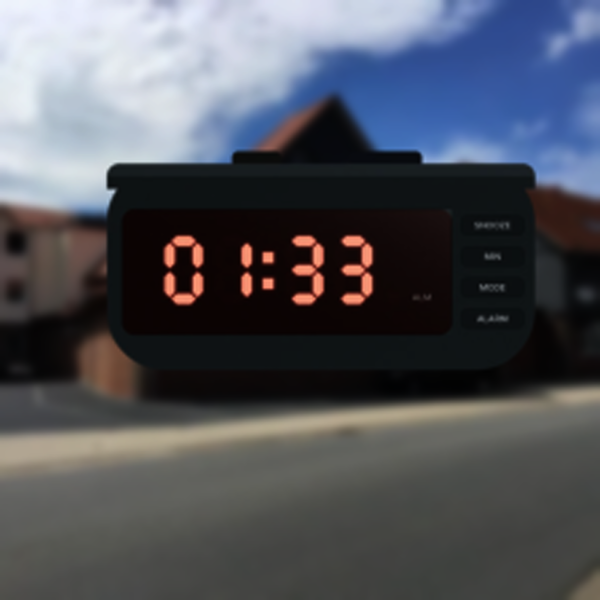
{"hour": 1, "minute": 33}
